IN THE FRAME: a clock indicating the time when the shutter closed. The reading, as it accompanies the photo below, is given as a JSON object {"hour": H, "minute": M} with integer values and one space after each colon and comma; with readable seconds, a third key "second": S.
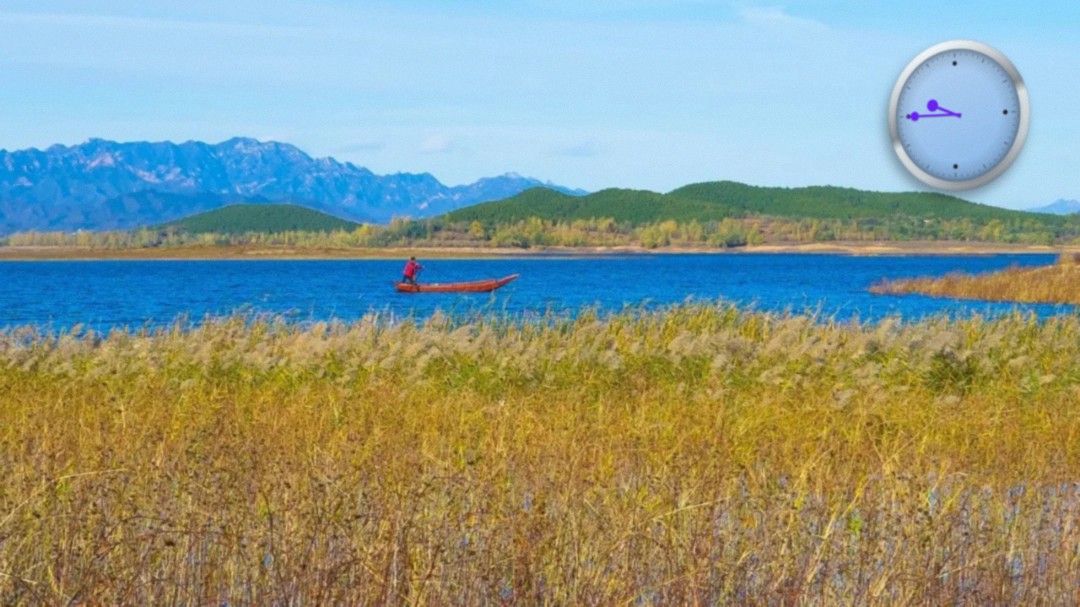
{"hour": 9, "minute": 45}
